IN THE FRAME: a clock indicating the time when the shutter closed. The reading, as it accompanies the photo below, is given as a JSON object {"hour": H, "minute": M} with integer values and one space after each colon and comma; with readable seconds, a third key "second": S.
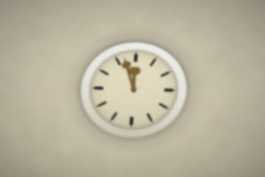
{"hour": 11, "minute": 57}
